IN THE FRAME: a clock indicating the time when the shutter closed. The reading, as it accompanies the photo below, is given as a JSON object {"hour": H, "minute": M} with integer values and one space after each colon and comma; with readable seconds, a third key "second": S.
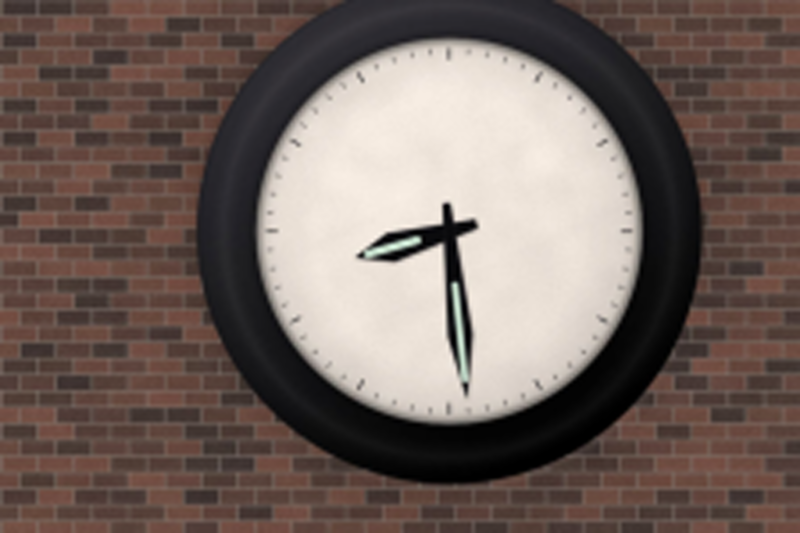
{"hour": 8, "minute": 29}
